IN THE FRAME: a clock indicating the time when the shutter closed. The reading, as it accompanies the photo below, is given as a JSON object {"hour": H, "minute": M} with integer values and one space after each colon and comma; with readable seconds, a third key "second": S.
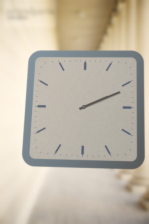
{"hour": 2, "minute": 11}
